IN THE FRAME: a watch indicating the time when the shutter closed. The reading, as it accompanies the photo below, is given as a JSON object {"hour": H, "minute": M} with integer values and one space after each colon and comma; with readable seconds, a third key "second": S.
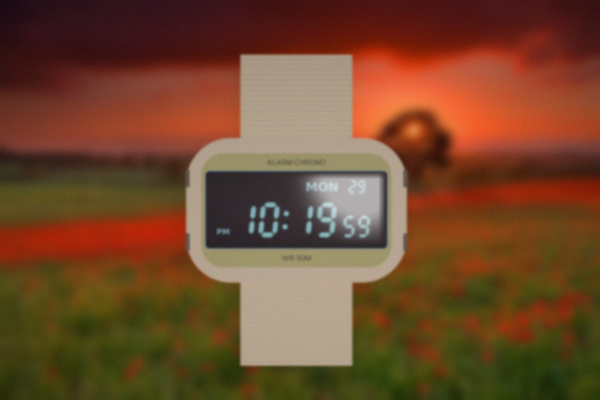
{"hour": 10, "minute": 19, "second": 59}
